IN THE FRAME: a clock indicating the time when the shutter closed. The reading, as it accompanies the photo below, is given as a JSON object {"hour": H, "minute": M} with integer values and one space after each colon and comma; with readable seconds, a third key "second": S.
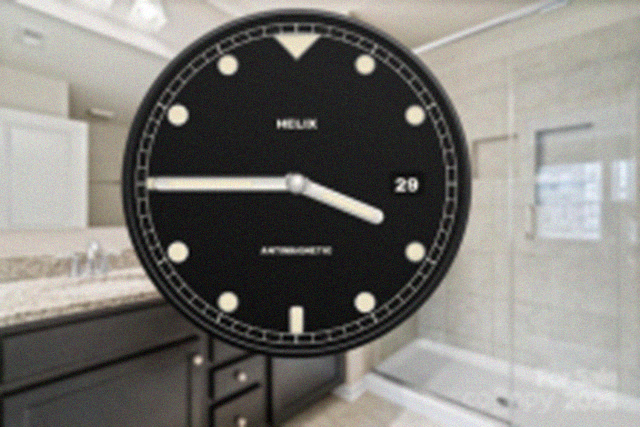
{"hour": 3, "minute": 45}
